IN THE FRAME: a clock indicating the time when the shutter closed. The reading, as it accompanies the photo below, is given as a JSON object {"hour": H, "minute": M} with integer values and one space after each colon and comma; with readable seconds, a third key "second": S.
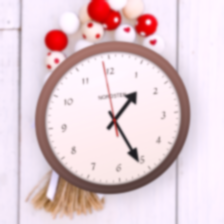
{"hour": 1, "minute": 25, "second": 59}
